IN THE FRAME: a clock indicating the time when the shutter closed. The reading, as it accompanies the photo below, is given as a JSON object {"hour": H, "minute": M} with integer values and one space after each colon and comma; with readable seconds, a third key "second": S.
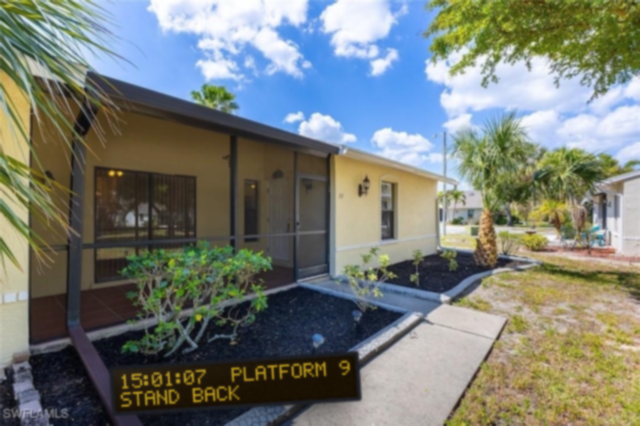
{"hour": 15, "minute": 1, "second": 7}
